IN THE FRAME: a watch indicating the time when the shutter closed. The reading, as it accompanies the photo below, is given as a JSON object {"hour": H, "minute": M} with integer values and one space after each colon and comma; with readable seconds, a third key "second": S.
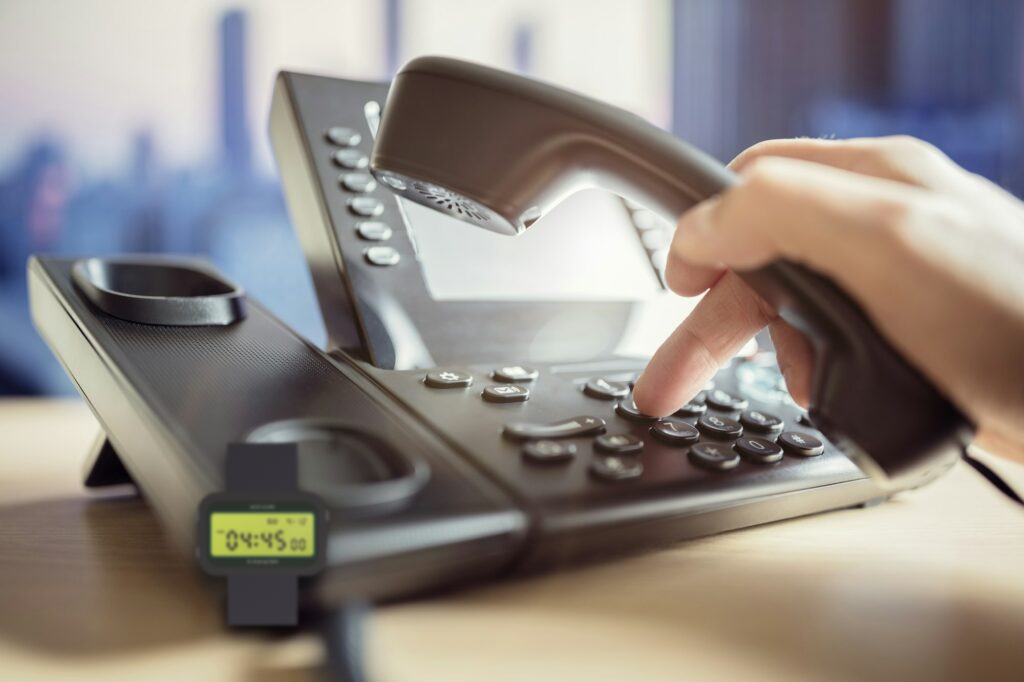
{"hour": 4, "minute": 45}
